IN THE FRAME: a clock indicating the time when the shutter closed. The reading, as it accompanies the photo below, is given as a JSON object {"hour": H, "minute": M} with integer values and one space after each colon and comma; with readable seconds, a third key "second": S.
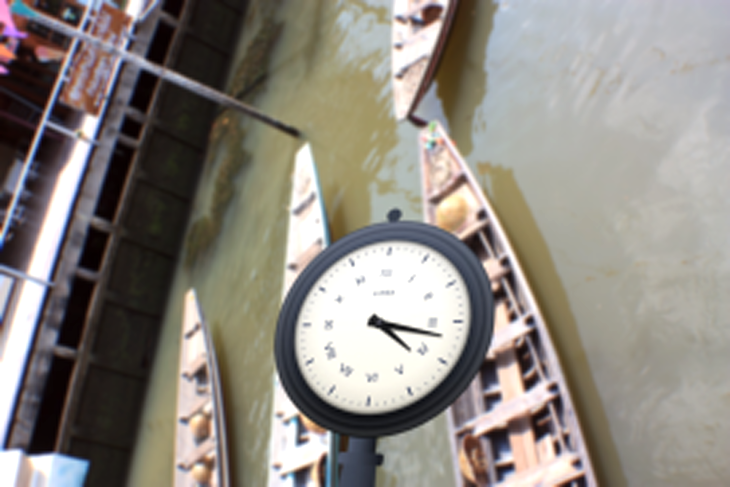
{"hour": 4, "minute": 17}
